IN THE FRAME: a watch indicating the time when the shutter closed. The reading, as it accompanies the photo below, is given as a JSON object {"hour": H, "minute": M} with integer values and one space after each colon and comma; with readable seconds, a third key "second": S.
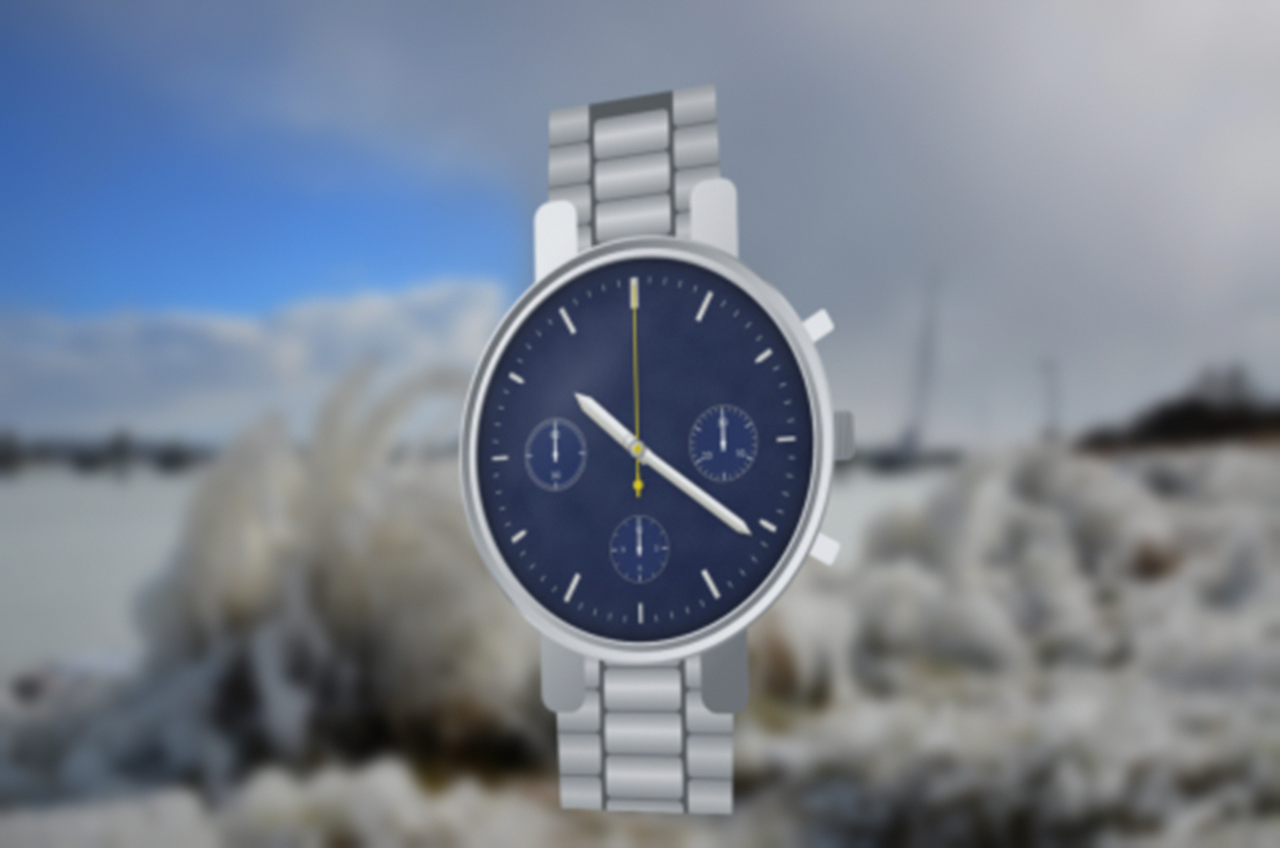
{"hour": 10, "minute": 21}
